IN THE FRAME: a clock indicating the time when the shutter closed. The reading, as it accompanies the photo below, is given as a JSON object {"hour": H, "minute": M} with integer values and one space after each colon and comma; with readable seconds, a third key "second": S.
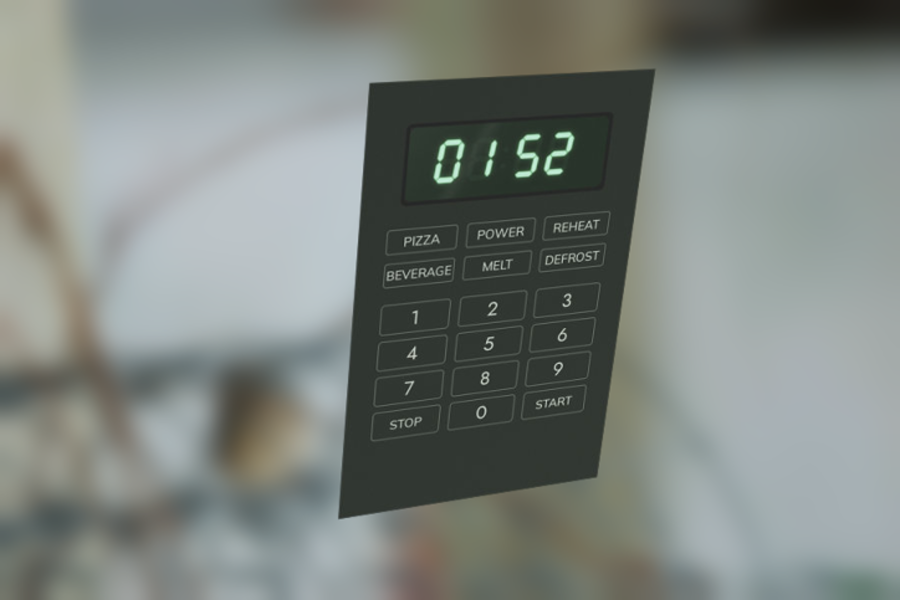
{"hour": 1, "minute": 52}
